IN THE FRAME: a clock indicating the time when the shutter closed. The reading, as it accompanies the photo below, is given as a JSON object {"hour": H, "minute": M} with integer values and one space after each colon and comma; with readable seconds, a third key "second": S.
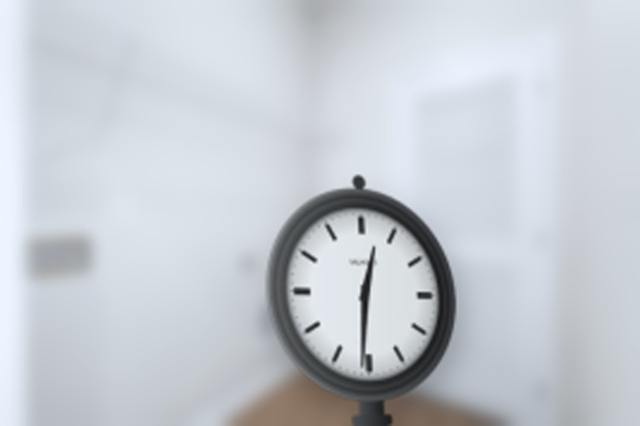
{"hour": 12, "minute": 31}
